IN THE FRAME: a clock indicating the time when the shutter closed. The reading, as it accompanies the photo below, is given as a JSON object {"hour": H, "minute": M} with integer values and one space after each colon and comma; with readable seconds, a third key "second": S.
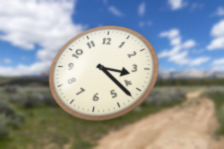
{"hour": 3, "minute": 22}
